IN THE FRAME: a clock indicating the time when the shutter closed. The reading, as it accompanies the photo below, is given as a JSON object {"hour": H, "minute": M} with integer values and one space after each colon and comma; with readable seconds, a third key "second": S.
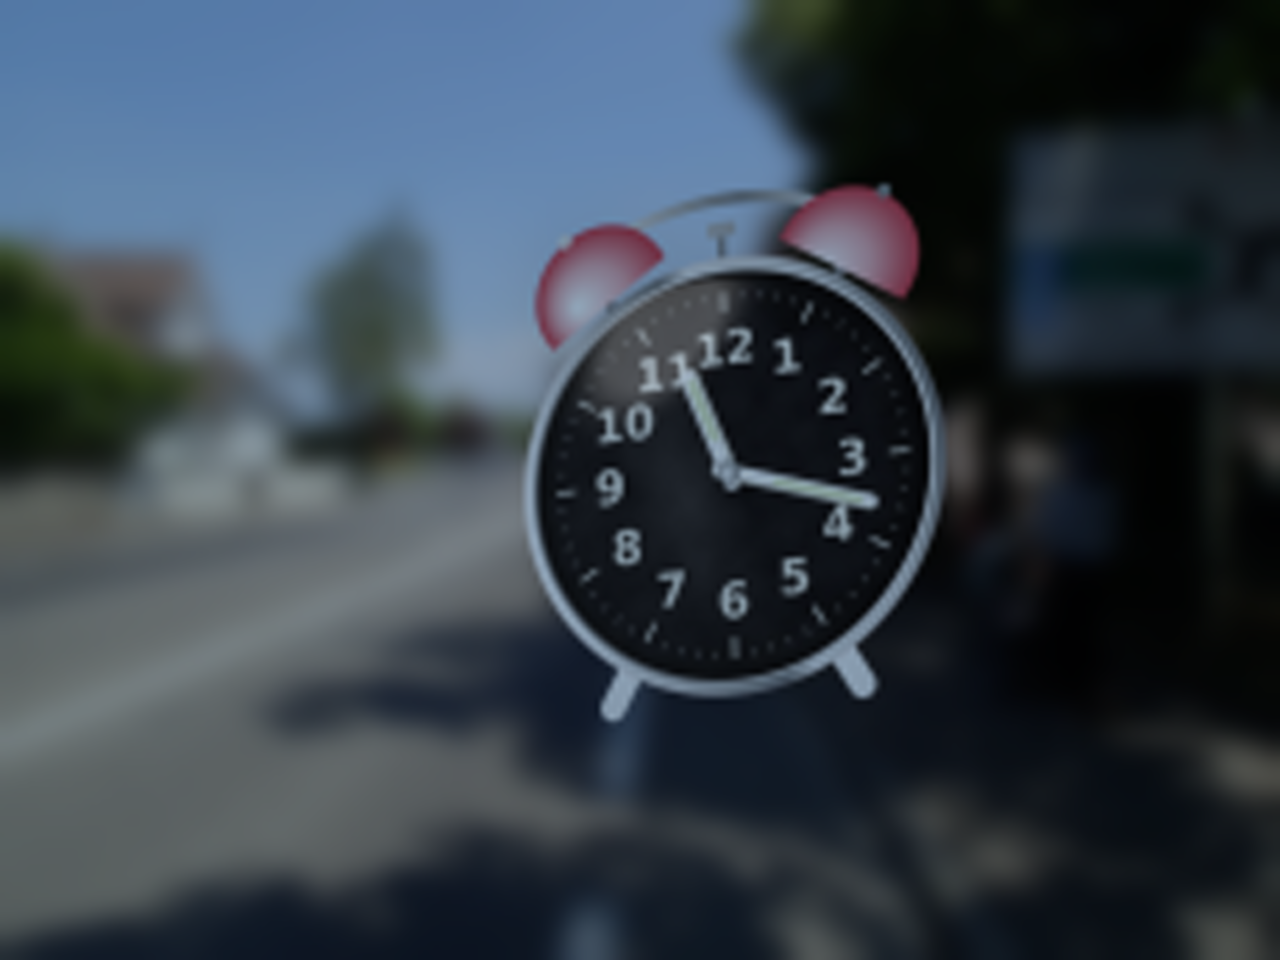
{"hour": 11, "minute": 18}
